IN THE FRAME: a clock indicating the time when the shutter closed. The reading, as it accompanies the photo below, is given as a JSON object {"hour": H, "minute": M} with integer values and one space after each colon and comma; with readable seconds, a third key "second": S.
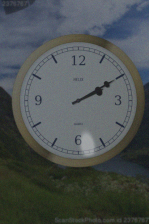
{"hour": 2, "minute": 10}
